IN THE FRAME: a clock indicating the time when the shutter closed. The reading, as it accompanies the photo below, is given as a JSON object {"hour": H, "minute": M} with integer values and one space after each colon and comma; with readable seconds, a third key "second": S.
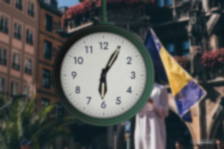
{"hour": 6, "minute": 5}
